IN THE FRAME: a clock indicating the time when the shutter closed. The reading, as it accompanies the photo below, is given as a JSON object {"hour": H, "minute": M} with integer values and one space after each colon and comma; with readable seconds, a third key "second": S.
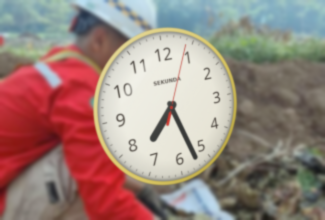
{"hour": 7, "minute": 27, "second": 4}
